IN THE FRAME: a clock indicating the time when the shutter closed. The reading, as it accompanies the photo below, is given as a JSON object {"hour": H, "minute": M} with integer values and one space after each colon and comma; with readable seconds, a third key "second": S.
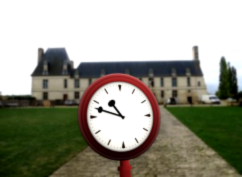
{"hour": 10, "minute": 48}
